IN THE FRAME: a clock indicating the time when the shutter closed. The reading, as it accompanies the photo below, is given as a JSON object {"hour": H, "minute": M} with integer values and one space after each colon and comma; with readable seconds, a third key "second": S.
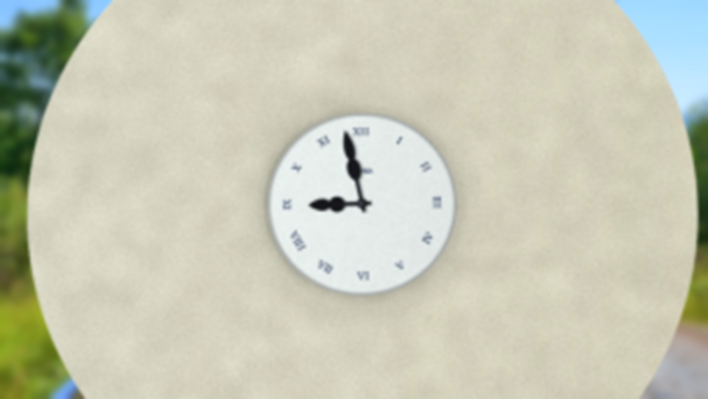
{"hour": 8, "minute": 58}
